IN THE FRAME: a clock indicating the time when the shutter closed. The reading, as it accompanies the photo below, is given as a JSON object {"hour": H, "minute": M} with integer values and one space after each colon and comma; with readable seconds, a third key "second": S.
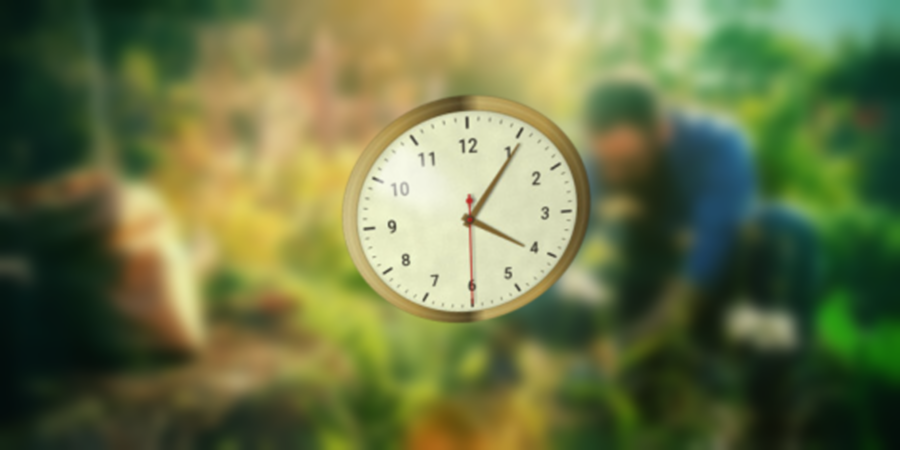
{"hour": 4, "minute": 5, "second": 30}
